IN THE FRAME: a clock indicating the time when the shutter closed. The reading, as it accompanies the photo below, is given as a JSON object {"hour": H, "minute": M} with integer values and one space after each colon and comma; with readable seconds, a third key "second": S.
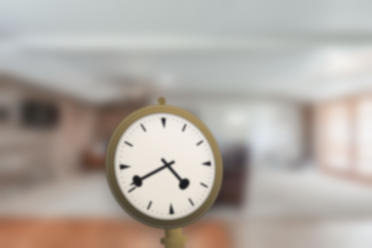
{"hour": 4, "minute": 41}
